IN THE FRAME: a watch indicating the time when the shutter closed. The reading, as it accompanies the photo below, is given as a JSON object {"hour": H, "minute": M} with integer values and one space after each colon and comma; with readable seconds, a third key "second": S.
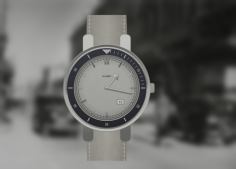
{"hour": 1, "minute": 17}
